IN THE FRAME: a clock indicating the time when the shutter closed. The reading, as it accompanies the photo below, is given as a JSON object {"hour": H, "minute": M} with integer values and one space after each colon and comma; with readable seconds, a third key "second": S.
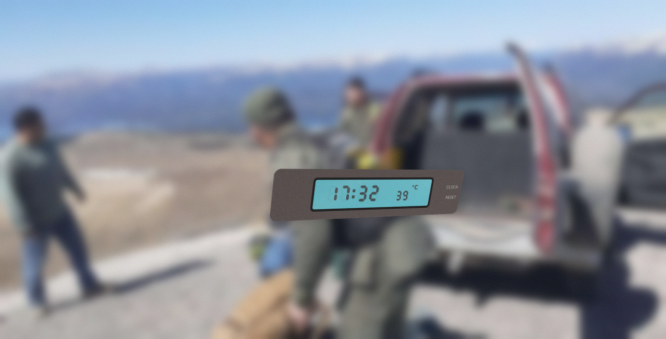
{"hour": 17, "minute": 32}
